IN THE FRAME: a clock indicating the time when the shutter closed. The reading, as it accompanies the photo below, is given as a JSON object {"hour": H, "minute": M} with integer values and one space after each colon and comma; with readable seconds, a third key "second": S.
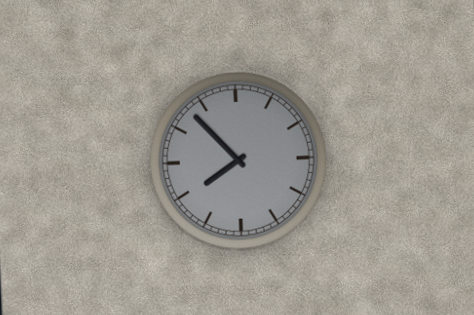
{"hour": 7, "minute": 53}
